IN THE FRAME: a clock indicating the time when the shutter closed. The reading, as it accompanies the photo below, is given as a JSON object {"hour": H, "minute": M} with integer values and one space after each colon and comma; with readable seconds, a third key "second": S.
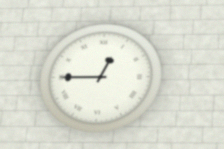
{"hour": 12, "minute": 45}
